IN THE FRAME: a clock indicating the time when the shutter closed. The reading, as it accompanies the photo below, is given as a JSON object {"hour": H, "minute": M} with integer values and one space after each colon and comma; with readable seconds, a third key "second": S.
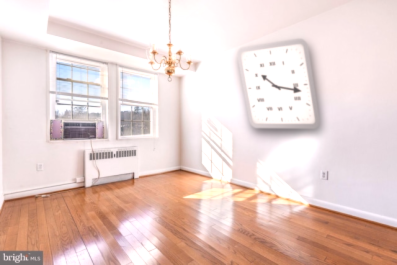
{"hour": 10, "minute": 17}
